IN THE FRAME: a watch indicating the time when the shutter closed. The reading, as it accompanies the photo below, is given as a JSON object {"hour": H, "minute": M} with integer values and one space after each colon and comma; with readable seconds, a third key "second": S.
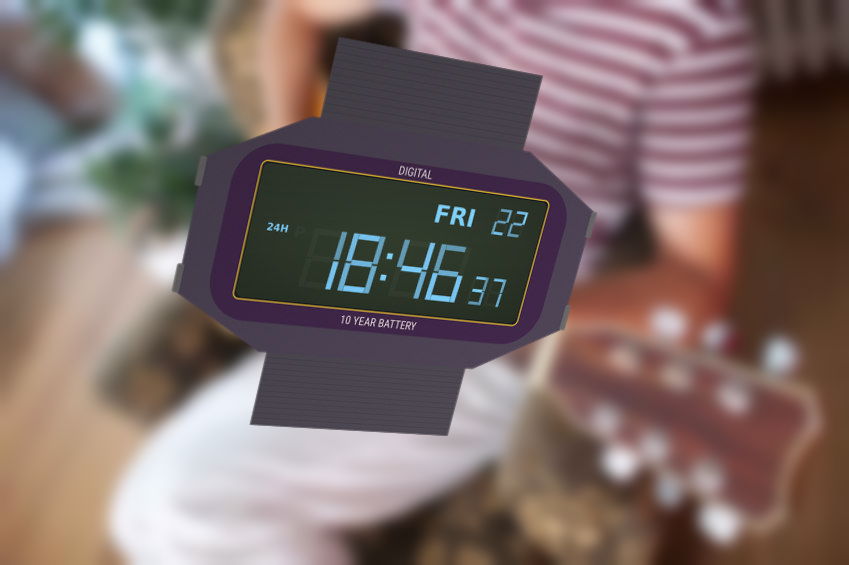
{"hour": 18, "minute": 46, "second": 37}
